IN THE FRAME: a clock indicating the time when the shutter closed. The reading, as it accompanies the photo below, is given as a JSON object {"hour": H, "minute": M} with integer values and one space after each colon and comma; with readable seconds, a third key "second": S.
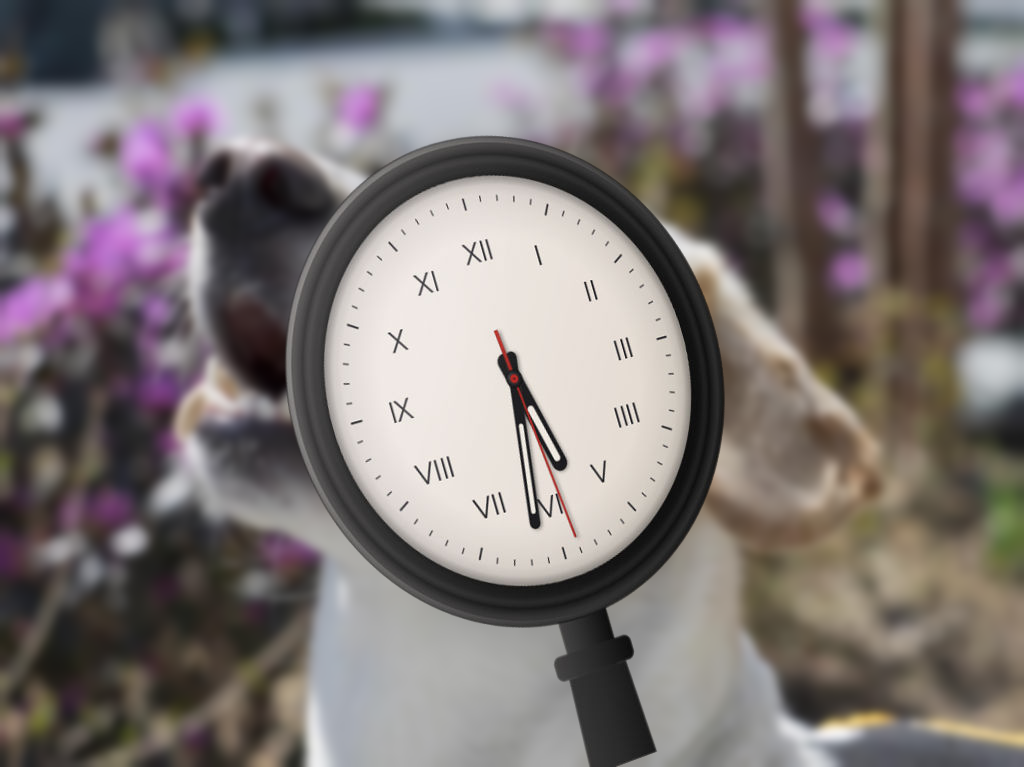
{"hour": 5, "minute": 31, "second": 29}
